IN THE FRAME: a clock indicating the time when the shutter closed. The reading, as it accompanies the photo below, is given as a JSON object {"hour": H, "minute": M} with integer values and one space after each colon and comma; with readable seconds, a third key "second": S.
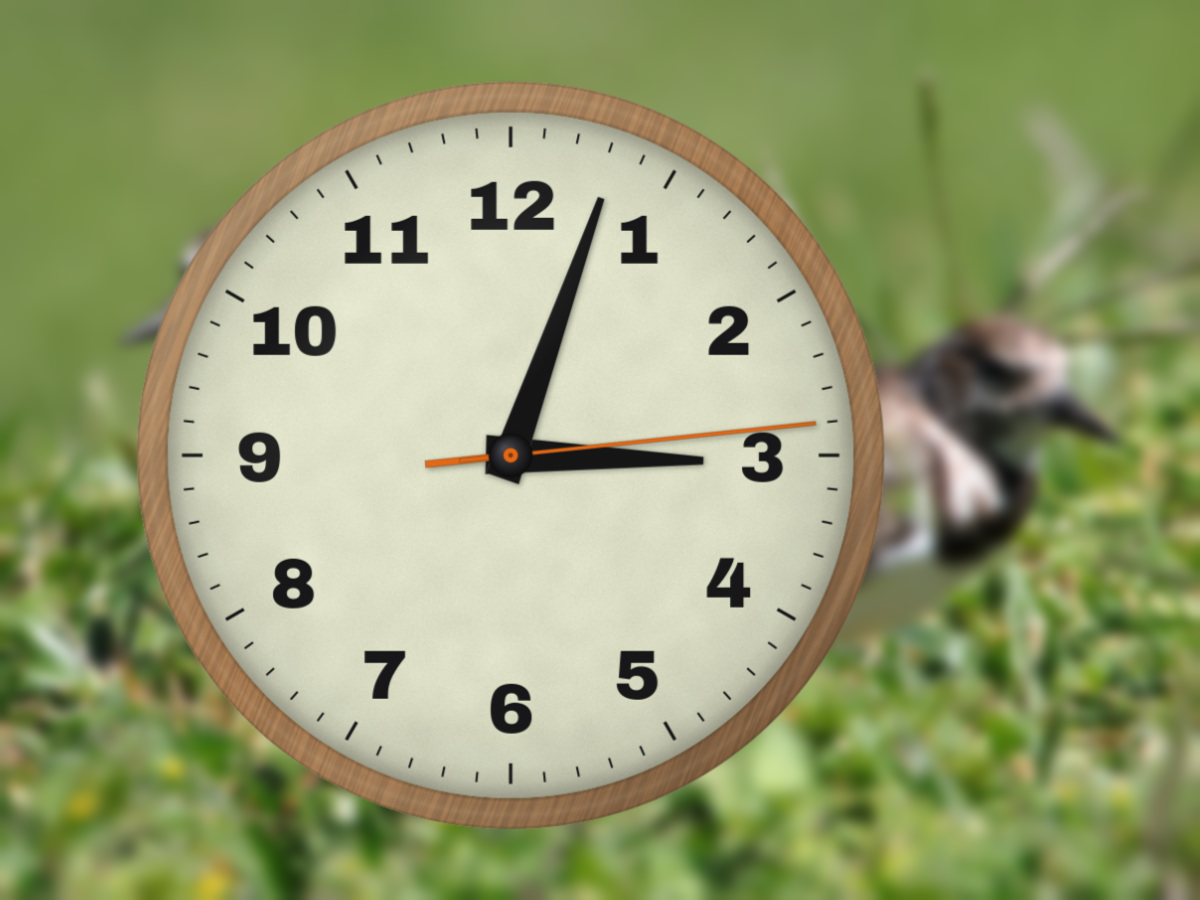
{"hour": 3, "minute": 3, "second": 14}
